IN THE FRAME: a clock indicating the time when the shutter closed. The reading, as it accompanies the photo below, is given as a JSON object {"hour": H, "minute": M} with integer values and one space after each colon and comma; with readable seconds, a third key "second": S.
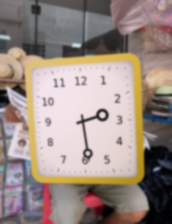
{"hour": 2, "minute": 29}
